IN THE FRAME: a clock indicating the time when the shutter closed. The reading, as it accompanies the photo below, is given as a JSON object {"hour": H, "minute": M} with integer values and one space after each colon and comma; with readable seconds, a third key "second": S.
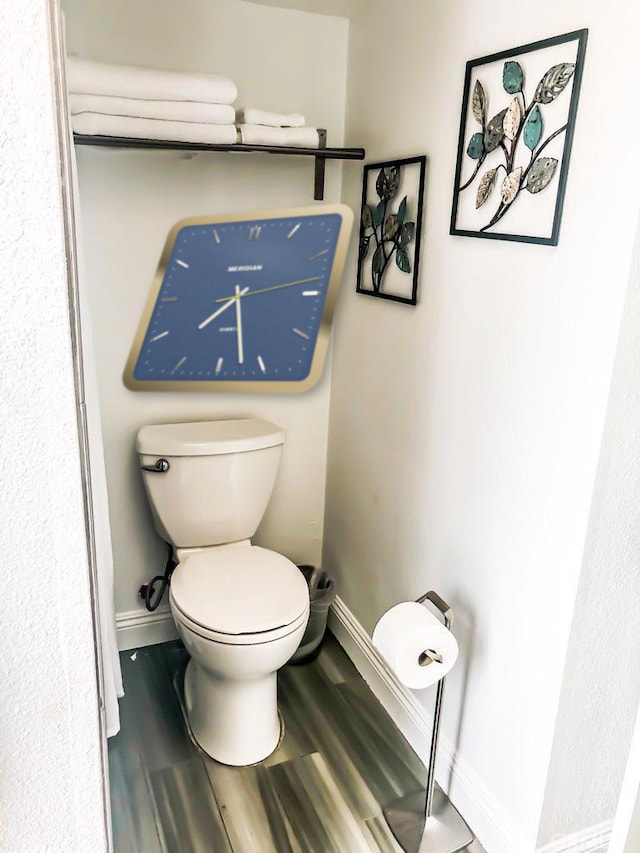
{"hour": 7, "minute": 27, "second": 13}
